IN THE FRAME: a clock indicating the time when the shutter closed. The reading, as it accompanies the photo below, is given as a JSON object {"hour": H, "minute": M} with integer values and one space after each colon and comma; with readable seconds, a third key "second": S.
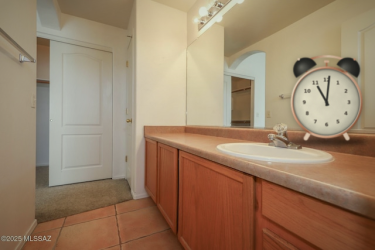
{"hour": 11, "minute": 1}
